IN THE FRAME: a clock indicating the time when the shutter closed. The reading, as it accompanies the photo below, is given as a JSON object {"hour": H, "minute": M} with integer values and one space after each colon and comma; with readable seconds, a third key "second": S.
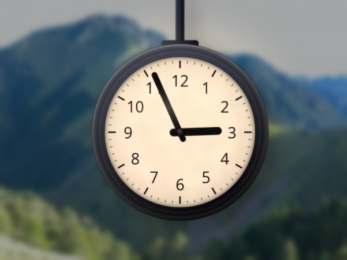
{"hour": 2, "minute": 56}
